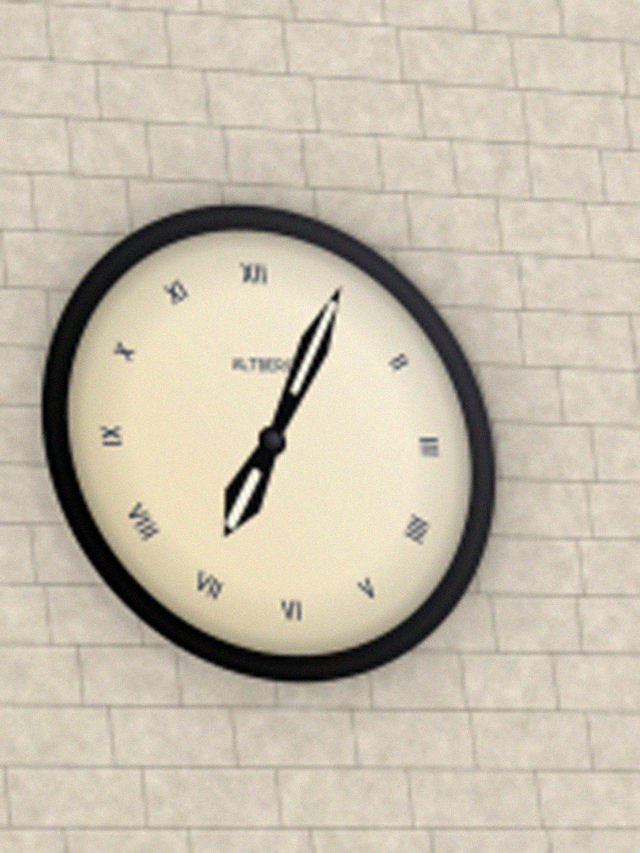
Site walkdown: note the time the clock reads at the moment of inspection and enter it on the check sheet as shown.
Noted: 7:05
